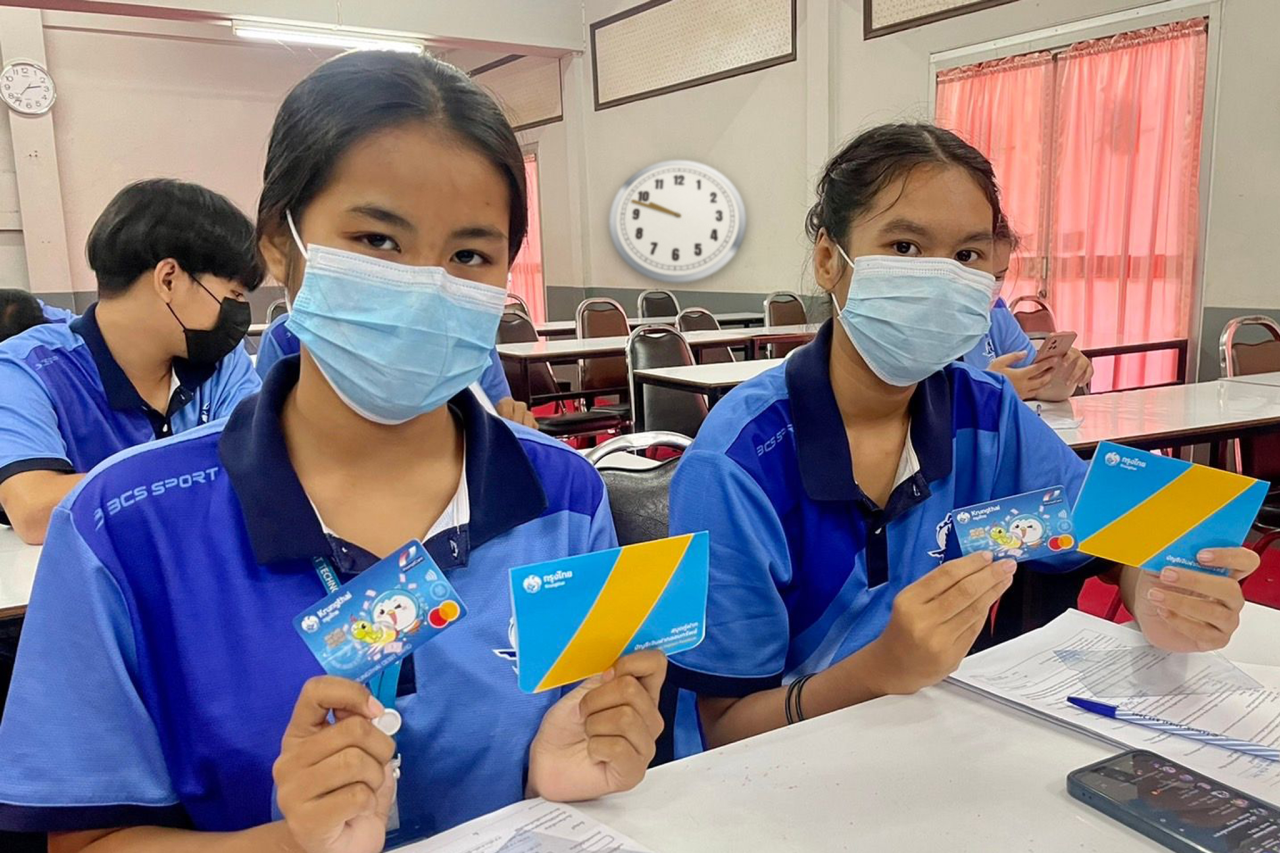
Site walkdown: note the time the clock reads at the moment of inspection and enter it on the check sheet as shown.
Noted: 9:48
